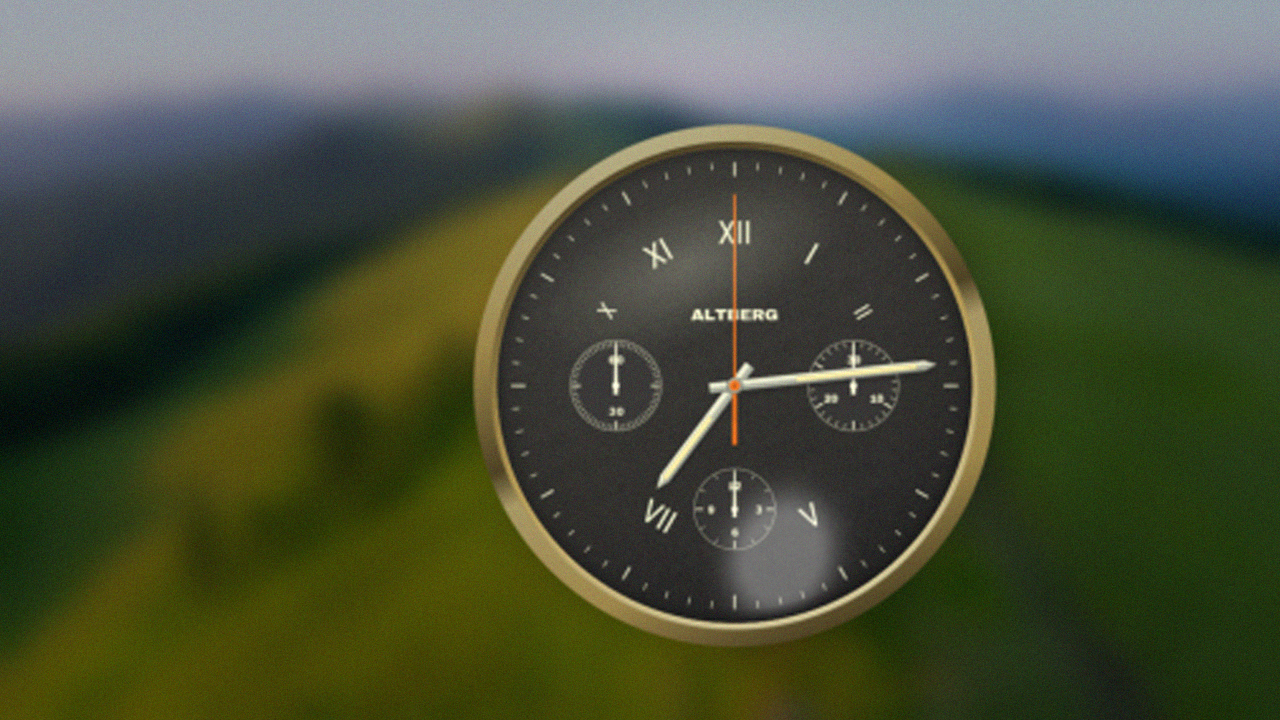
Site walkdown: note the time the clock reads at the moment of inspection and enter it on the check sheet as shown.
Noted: 7:14
